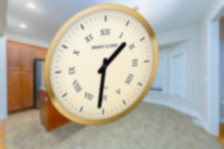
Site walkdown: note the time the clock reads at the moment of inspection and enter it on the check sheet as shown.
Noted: 1:31
